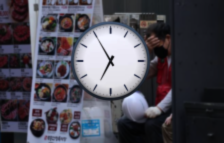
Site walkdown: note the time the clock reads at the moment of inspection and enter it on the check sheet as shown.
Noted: 6:55
